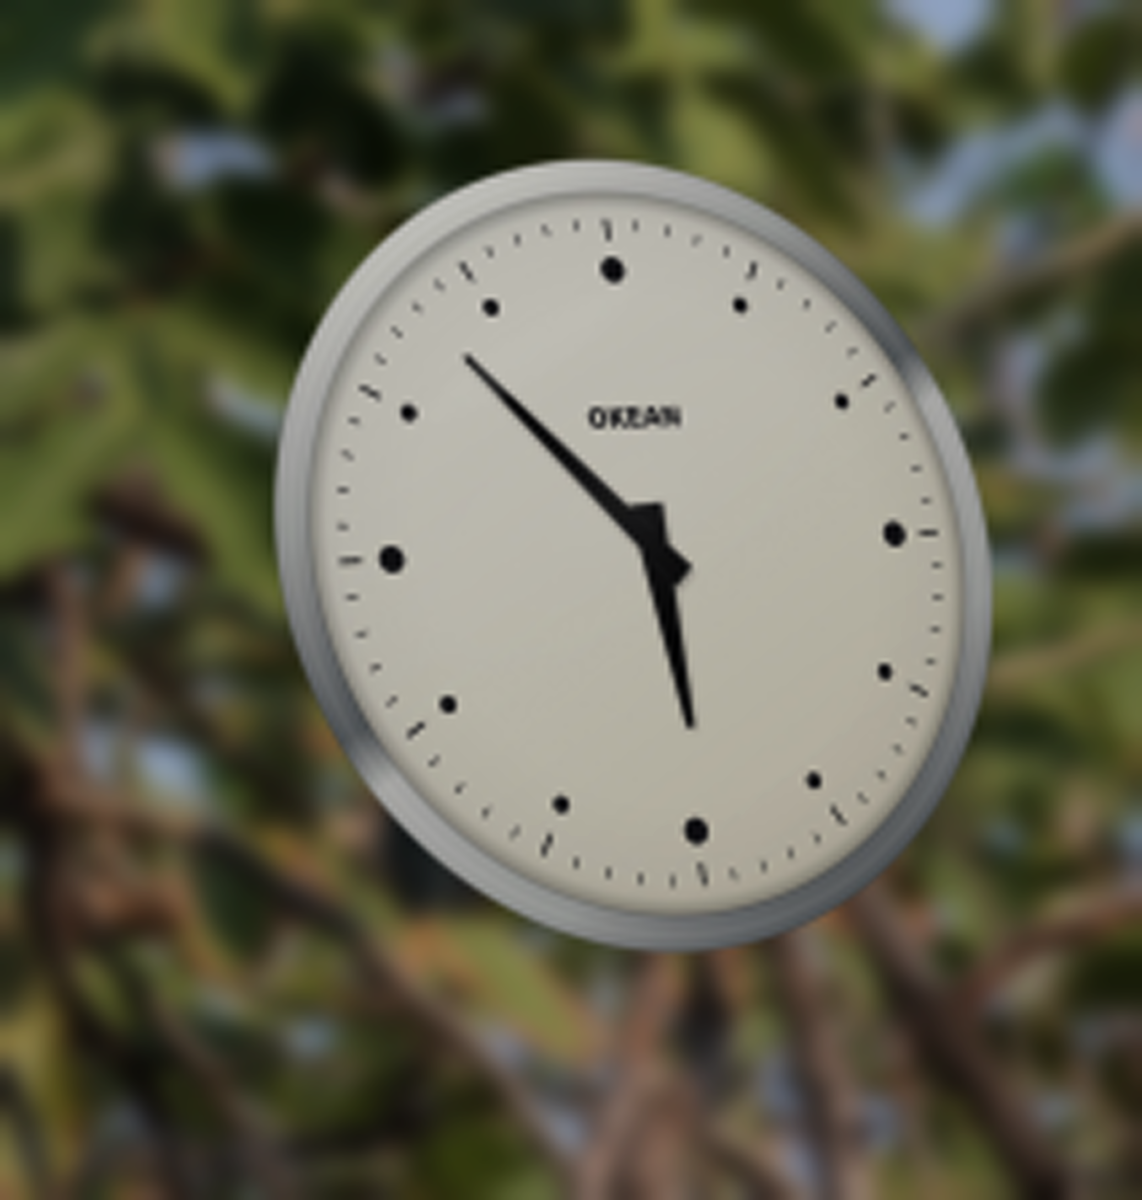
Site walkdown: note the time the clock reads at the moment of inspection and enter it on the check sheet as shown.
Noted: 5:53
